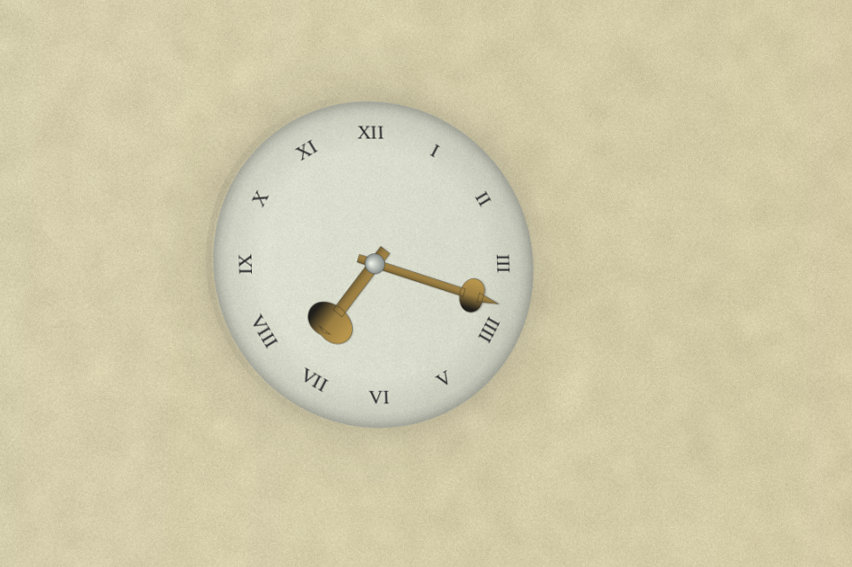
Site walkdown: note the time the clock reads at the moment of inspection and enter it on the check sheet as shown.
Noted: 7:18
